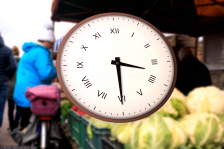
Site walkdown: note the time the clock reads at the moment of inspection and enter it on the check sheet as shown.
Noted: 3:30
